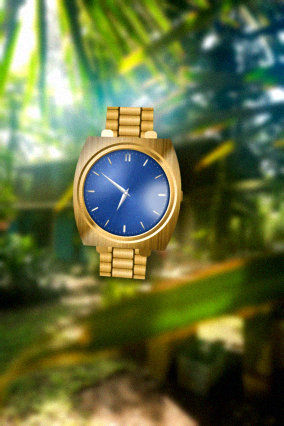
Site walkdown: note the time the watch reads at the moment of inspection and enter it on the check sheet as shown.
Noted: 6:51
